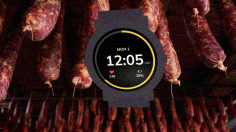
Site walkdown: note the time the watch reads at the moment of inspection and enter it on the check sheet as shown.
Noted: 12:05
